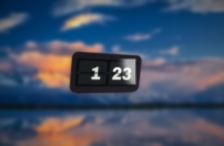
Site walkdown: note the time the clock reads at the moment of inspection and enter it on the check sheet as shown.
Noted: 1:23
